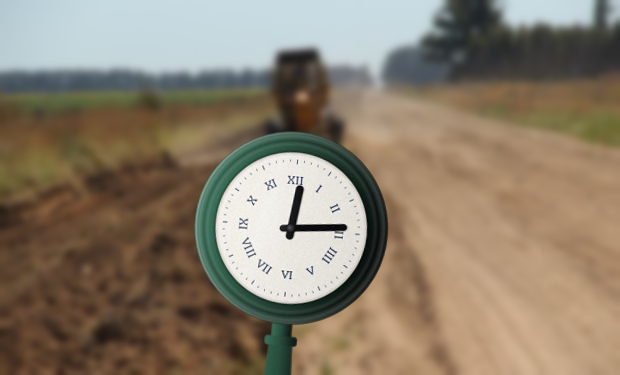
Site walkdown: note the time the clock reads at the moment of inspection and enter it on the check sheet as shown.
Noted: 12:14
